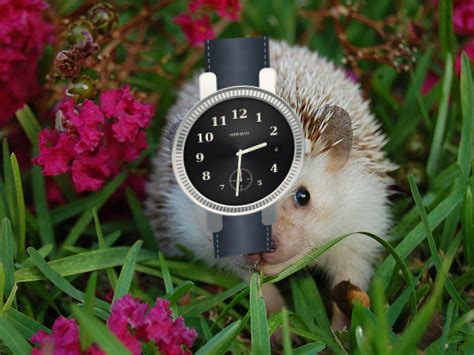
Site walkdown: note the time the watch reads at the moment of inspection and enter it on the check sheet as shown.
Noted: 2:31
